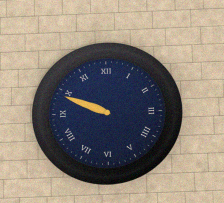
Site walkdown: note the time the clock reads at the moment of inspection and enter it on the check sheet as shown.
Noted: 9:49
